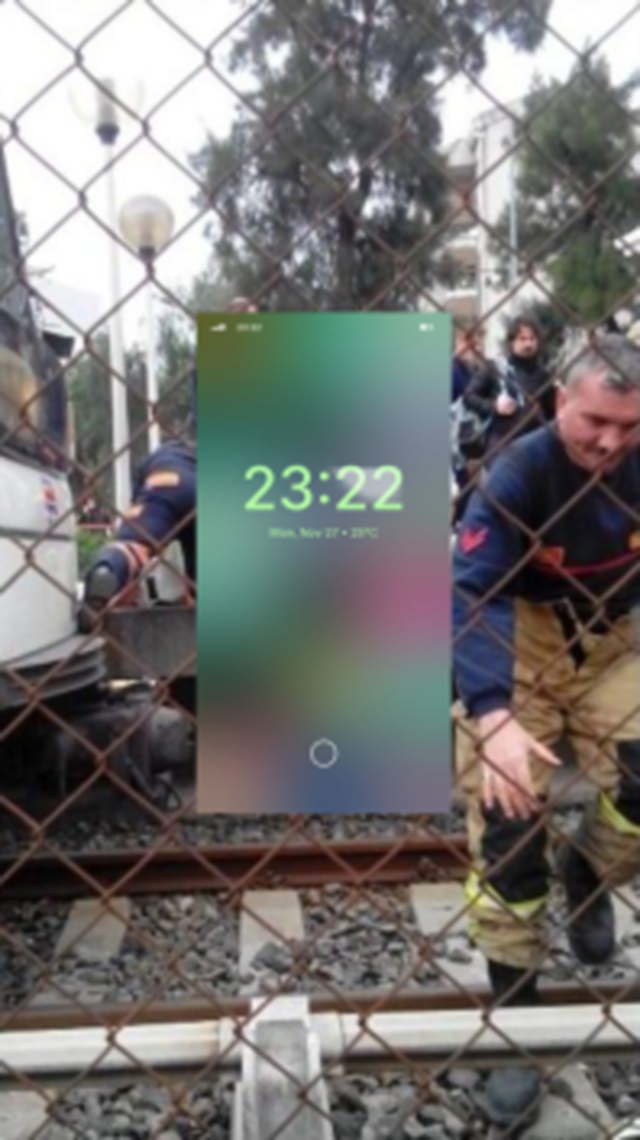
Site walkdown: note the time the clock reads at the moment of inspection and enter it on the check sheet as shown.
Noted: 23:22
